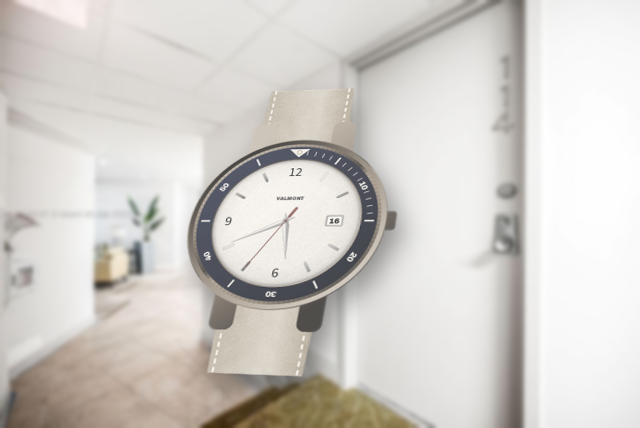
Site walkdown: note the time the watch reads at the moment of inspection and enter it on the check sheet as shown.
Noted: 5:40:35
